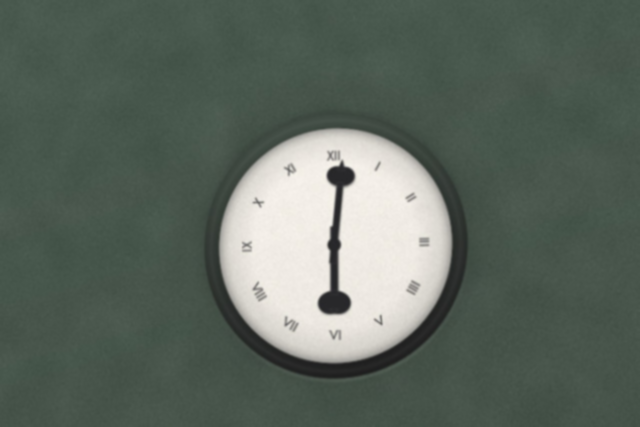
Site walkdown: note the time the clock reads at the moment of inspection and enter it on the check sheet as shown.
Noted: 6:01
